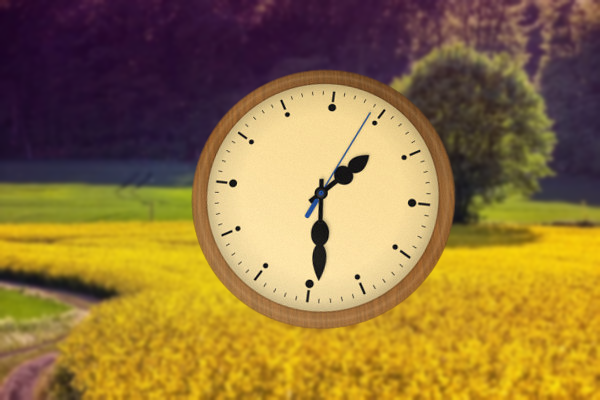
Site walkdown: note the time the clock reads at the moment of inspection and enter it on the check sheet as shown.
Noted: 1:29:04
